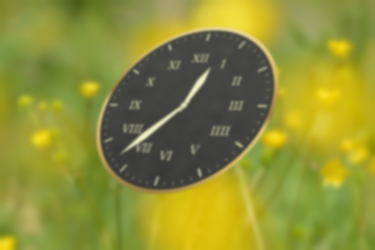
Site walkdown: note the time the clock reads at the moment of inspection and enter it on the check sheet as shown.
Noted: 12:37
